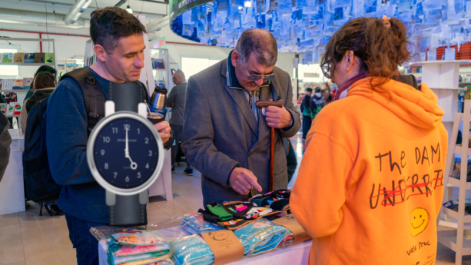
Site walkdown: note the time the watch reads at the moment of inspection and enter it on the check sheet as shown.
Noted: 5:00
